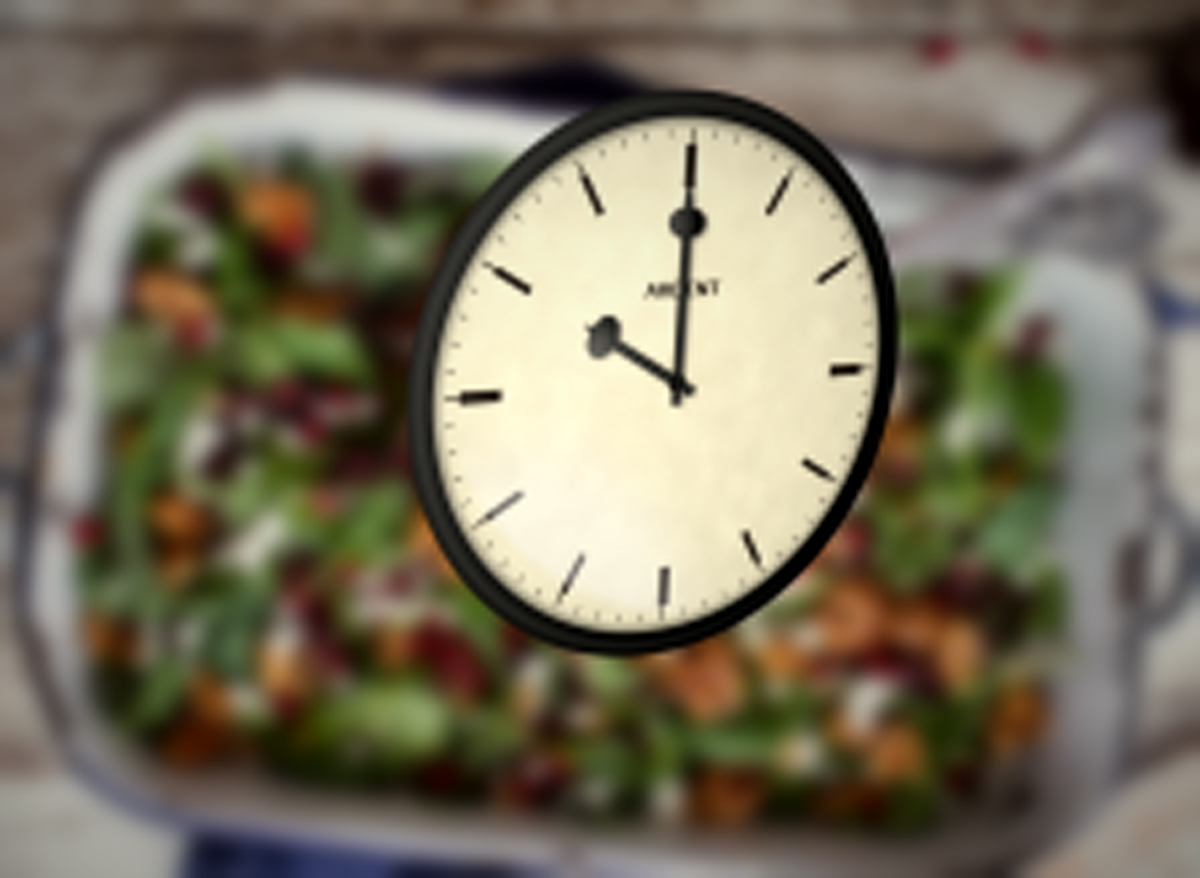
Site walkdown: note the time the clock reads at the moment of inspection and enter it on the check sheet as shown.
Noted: 10:00
